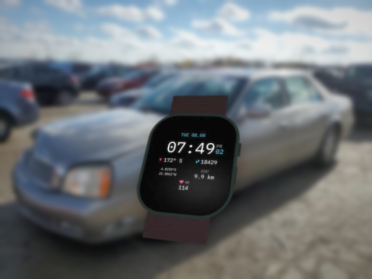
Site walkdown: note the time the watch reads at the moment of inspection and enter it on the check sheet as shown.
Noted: 7:49
